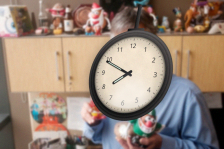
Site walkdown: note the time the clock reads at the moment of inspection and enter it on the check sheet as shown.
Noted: 7:49
